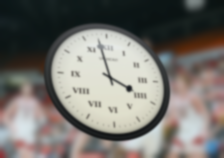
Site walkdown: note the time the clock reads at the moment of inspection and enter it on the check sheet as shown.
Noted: 3:58
